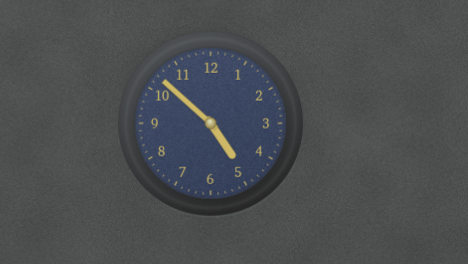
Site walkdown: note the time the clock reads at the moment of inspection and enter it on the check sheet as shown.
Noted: 4:52
